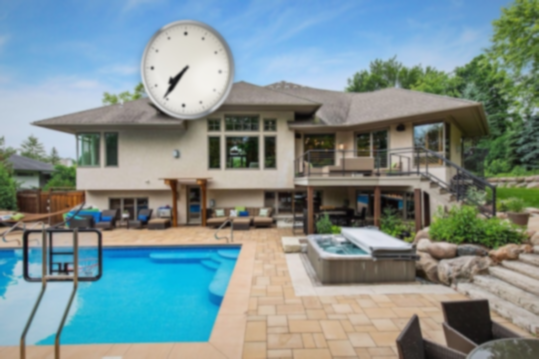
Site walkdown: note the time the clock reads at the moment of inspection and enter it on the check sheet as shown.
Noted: 7:36
